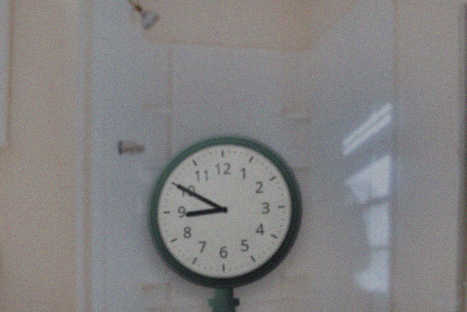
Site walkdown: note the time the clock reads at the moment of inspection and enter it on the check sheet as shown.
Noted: 8:50
